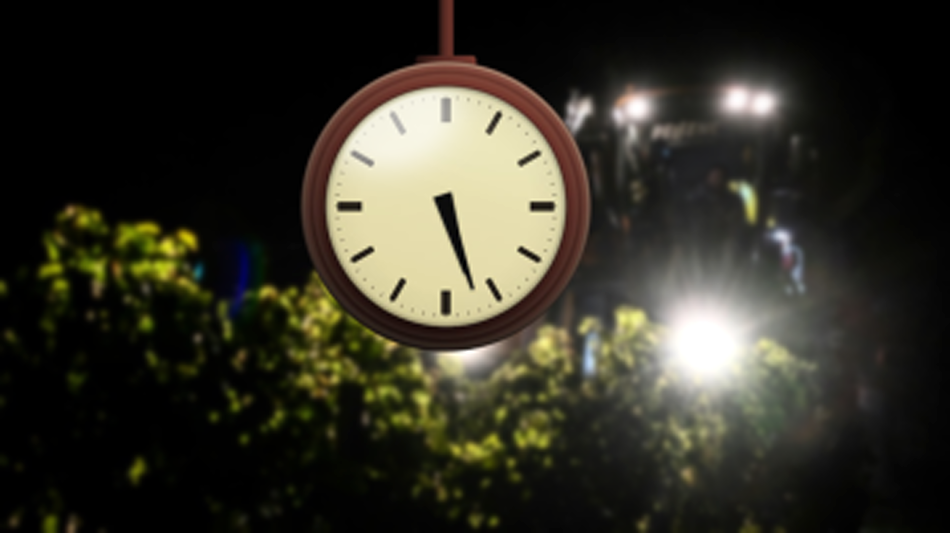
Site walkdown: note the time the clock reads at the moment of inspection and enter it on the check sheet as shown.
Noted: 5:27
